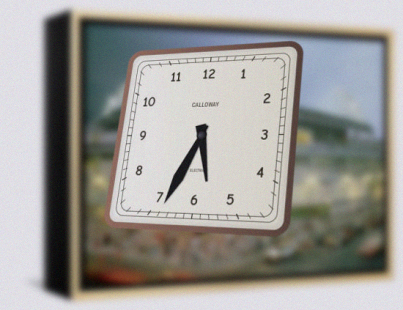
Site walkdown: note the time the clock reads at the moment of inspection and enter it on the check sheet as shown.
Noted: 5:34
